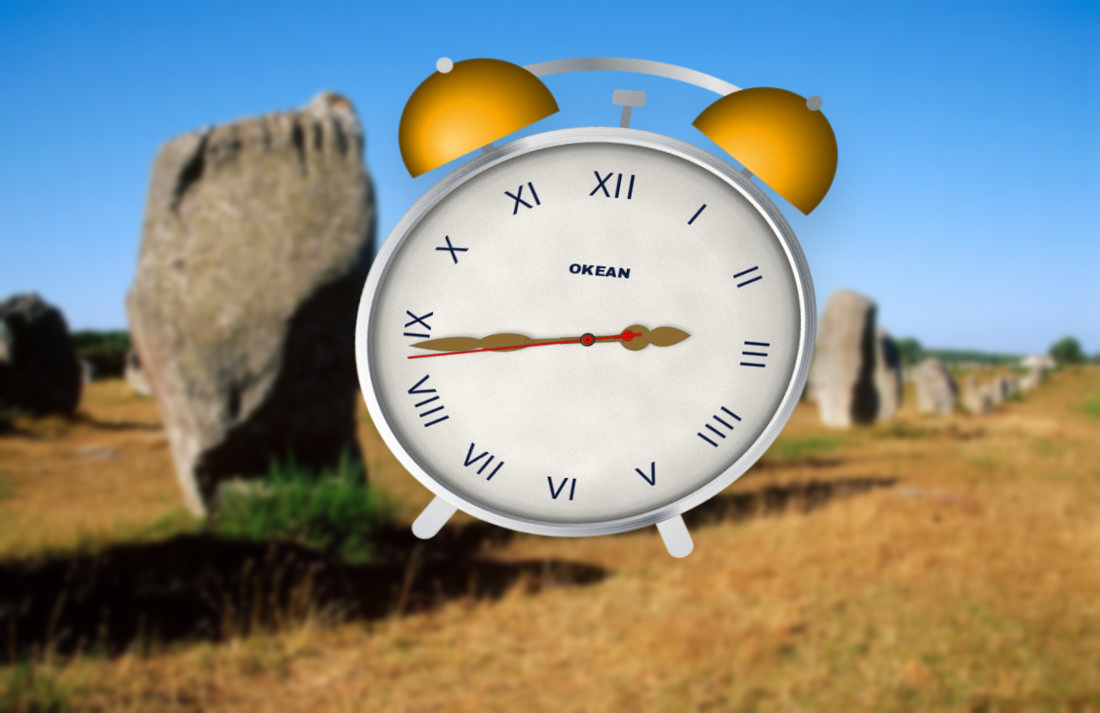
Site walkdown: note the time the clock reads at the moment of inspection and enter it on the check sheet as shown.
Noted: 2:43:43
